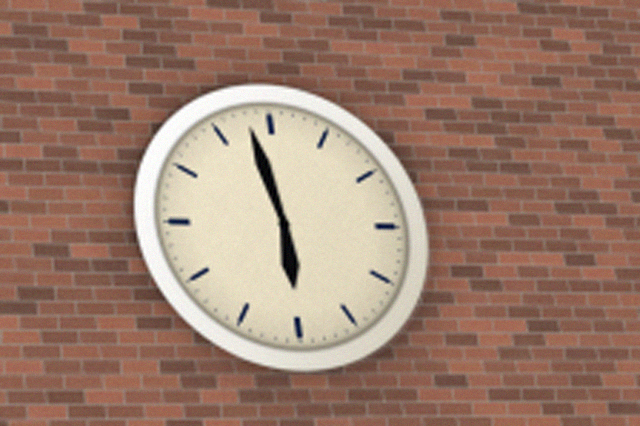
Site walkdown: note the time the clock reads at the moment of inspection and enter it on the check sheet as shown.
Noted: 5:58
